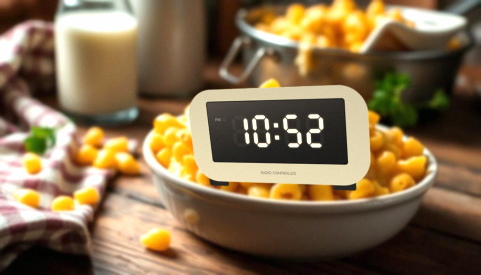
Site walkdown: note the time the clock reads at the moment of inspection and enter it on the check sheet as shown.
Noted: 10:52
